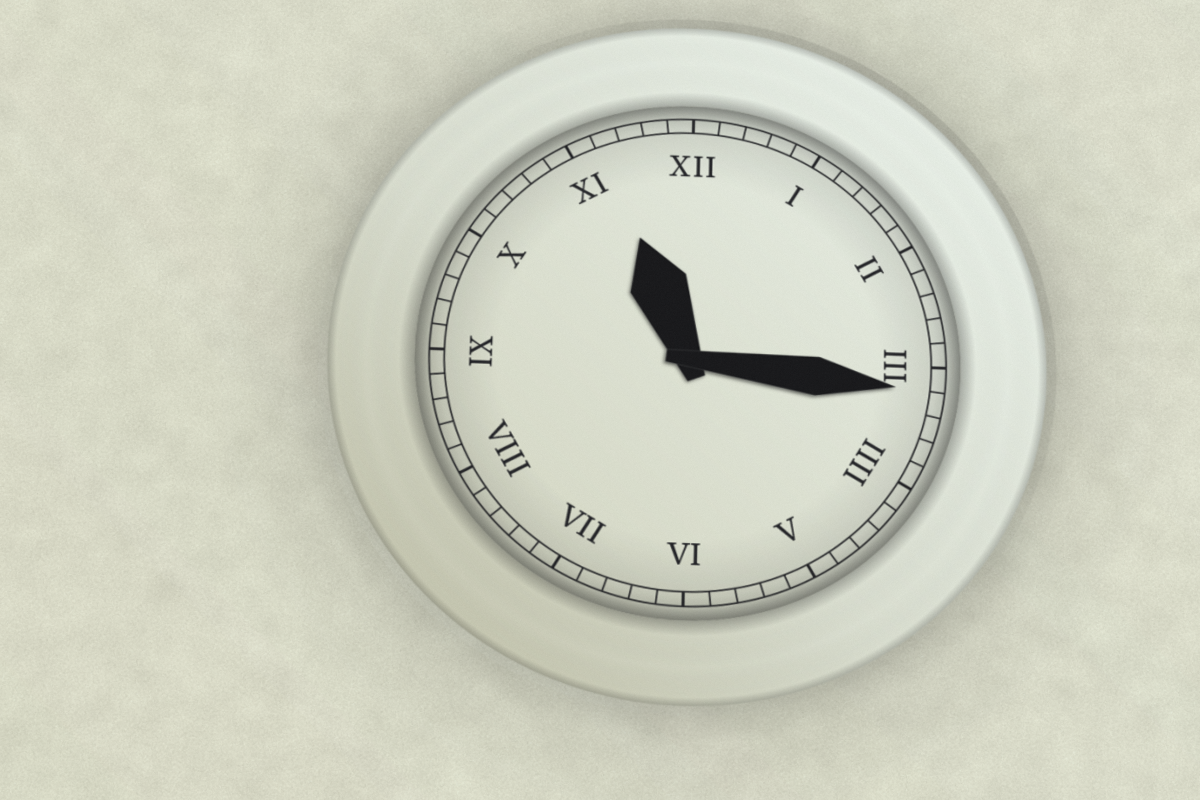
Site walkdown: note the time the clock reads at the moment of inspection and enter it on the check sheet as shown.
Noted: 11:16
